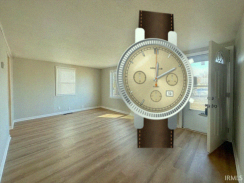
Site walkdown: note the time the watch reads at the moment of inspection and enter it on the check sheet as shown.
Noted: 12:10
